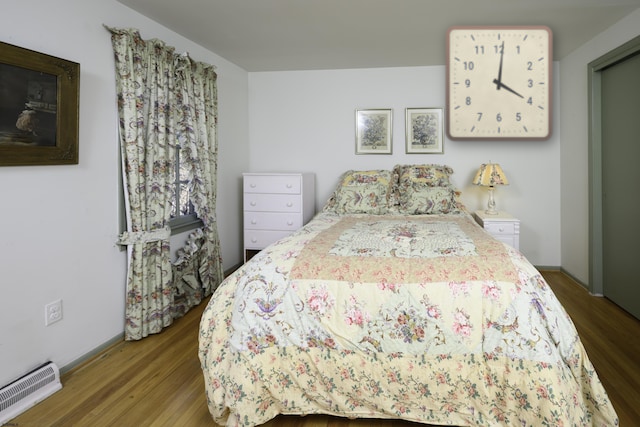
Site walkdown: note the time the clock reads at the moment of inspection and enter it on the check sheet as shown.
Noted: 4:01
